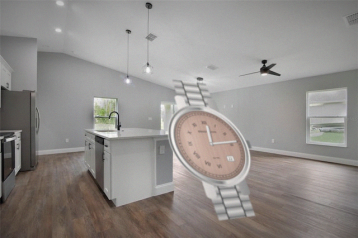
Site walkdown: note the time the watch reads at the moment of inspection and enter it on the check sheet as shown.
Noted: 12:14
